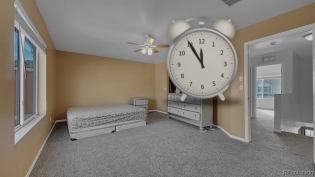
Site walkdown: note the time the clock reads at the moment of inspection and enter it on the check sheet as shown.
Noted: 11:55
